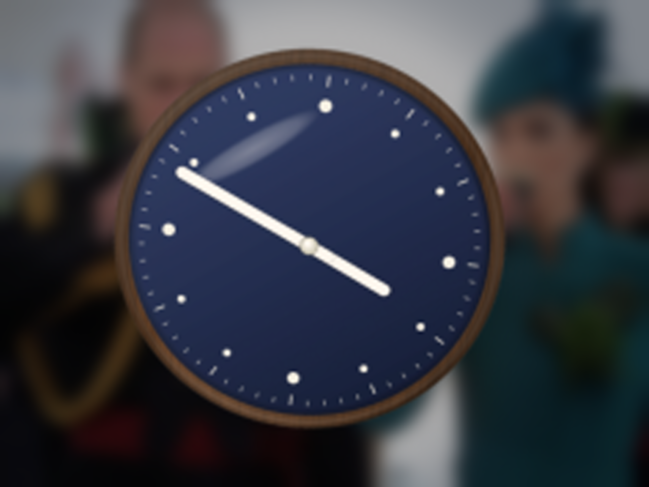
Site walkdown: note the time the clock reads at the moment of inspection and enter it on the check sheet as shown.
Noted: 3:49
